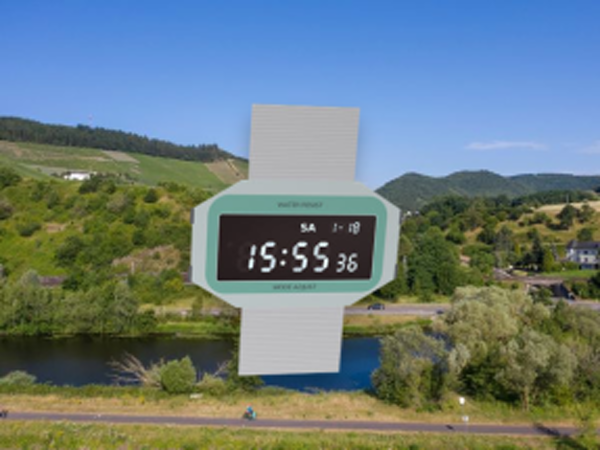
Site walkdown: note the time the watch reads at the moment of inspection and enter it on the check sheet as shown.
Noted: 15:55:36
